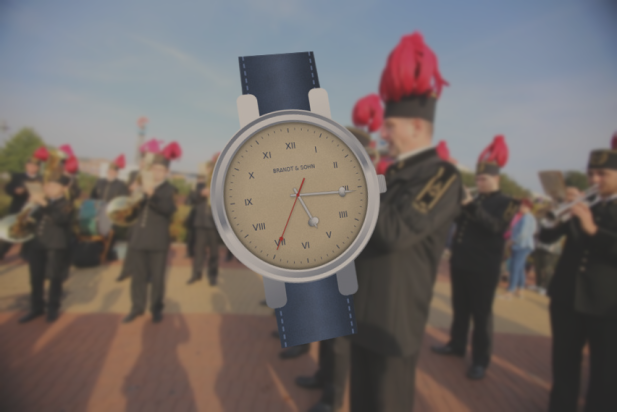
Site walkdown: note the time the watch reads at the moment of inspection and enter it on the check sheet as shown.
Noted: 5:15:35
